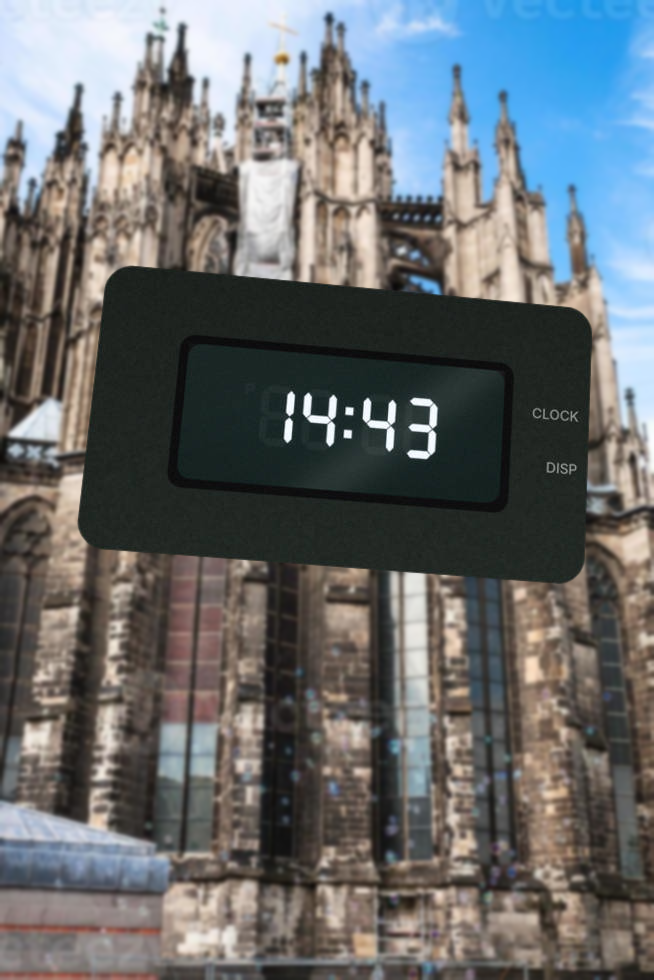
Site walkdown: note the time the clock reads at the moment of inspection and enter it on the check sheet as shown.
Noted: 14:43
